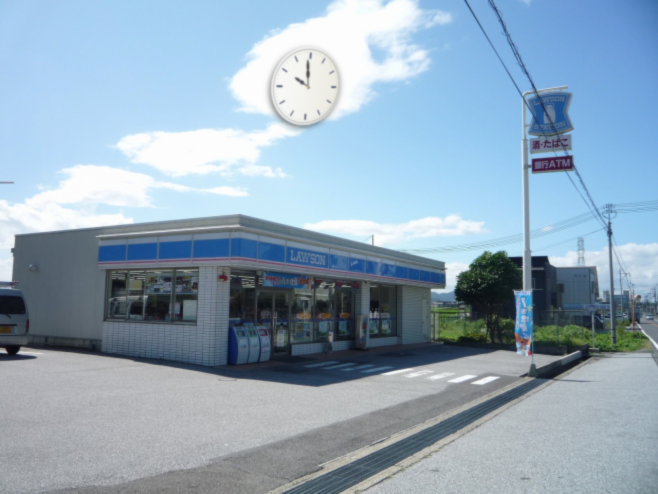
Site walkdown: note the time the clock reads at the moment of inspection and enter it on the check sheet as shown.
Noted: 9:59
